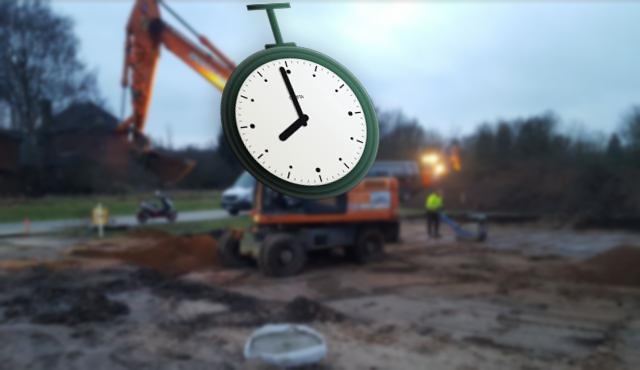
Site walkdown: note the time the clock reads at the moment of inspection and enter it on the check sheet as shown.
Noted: 7:59
